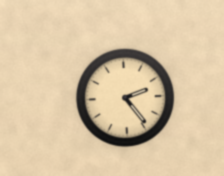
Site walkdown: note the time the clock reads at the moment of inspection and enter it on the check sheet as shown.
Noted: 2:24
